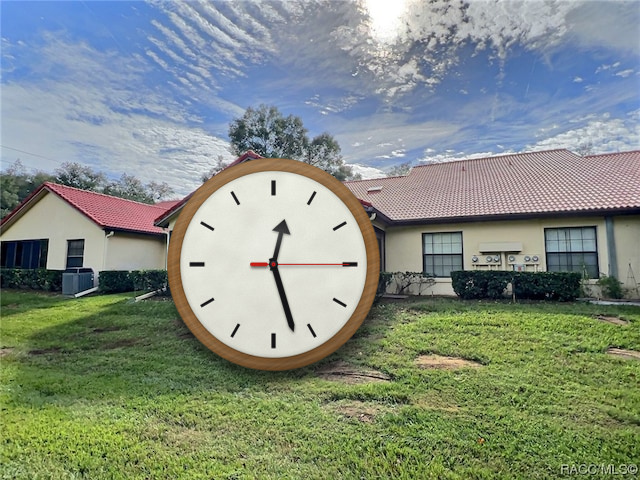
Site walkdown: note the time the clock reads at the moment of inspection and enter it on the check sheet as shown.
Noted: 12:27:15
